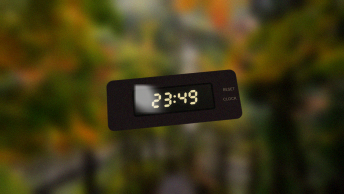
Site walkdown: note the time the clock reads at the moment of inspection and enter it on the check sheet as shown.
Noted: 23:49
